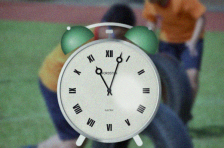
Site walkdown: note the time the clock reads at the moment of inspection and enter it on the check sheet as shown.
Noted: 11:03
